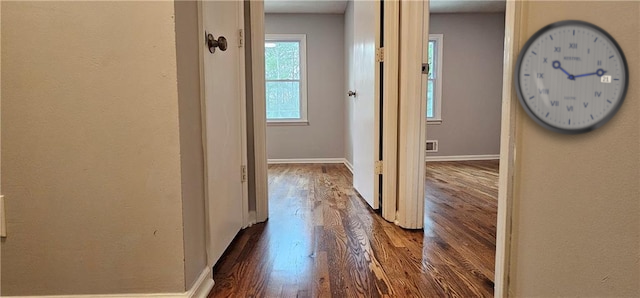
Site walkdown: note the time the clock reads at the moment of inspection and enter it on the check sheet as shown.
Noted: 10:13
